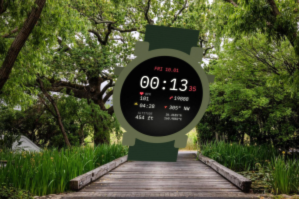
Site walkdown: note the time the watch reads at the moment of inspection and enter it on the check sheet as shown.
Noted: 0:13
